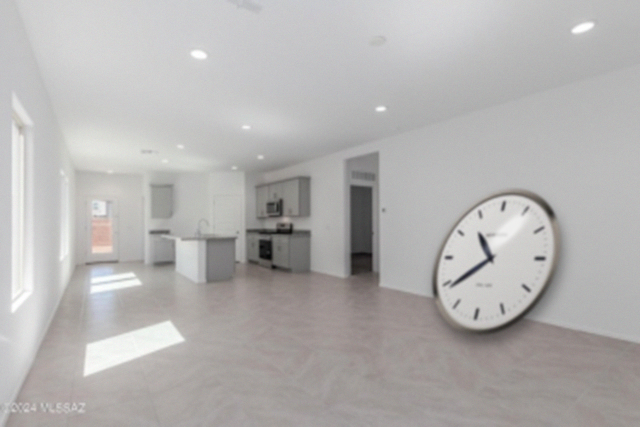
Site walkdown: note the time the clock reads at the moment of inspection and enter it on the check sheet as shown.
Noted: 10:39
